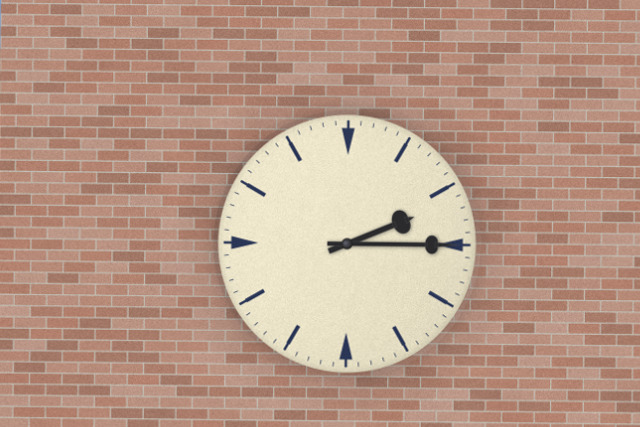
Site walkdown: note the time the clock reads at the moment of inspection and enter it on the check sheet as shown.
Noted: 2:15
